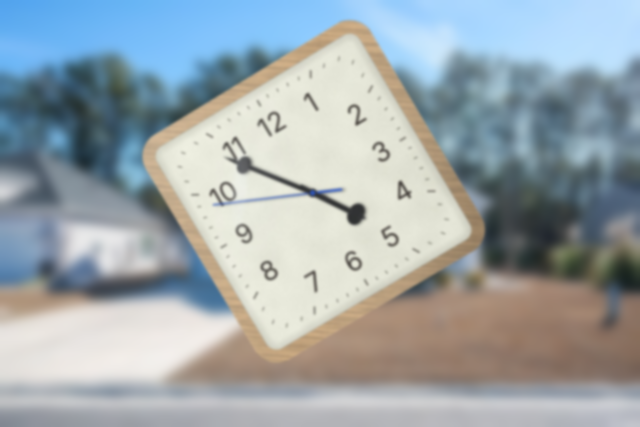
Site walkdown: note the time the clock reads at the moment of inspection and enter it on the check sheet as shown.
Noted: 4:53:49
